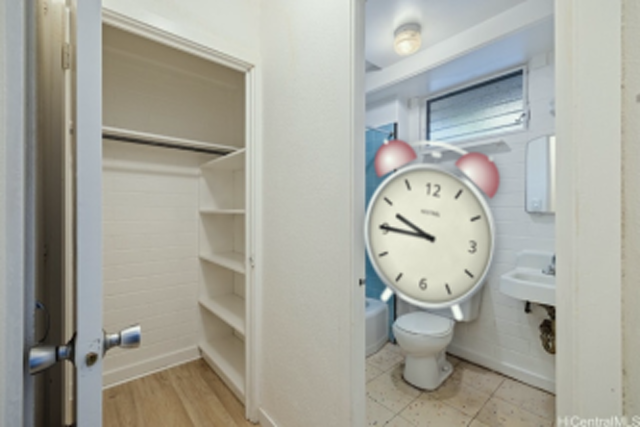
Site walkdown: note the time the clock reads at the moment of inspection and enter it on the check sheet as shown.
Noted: 9:45
